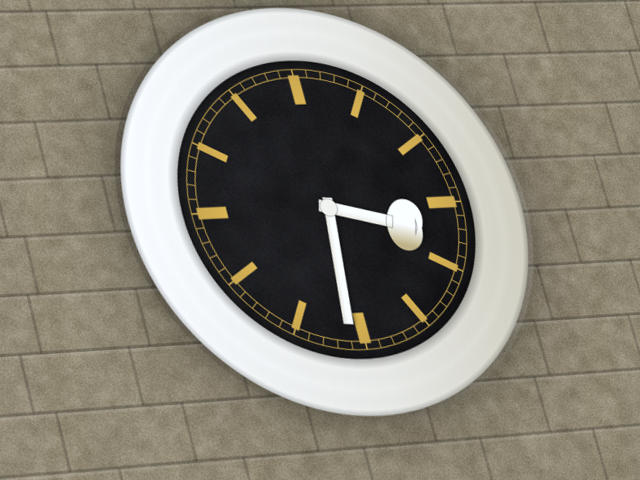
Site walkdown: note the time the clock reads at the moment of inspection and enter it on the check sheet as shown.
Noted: 3:31
